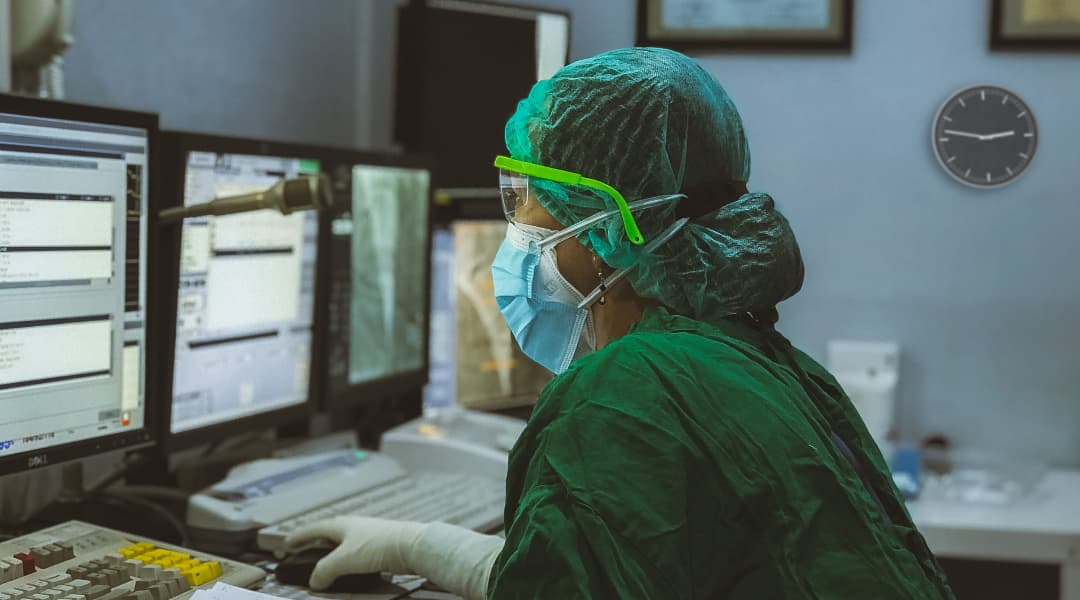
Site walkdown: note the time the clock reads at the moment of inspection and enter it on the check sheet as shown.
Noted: 2:47
